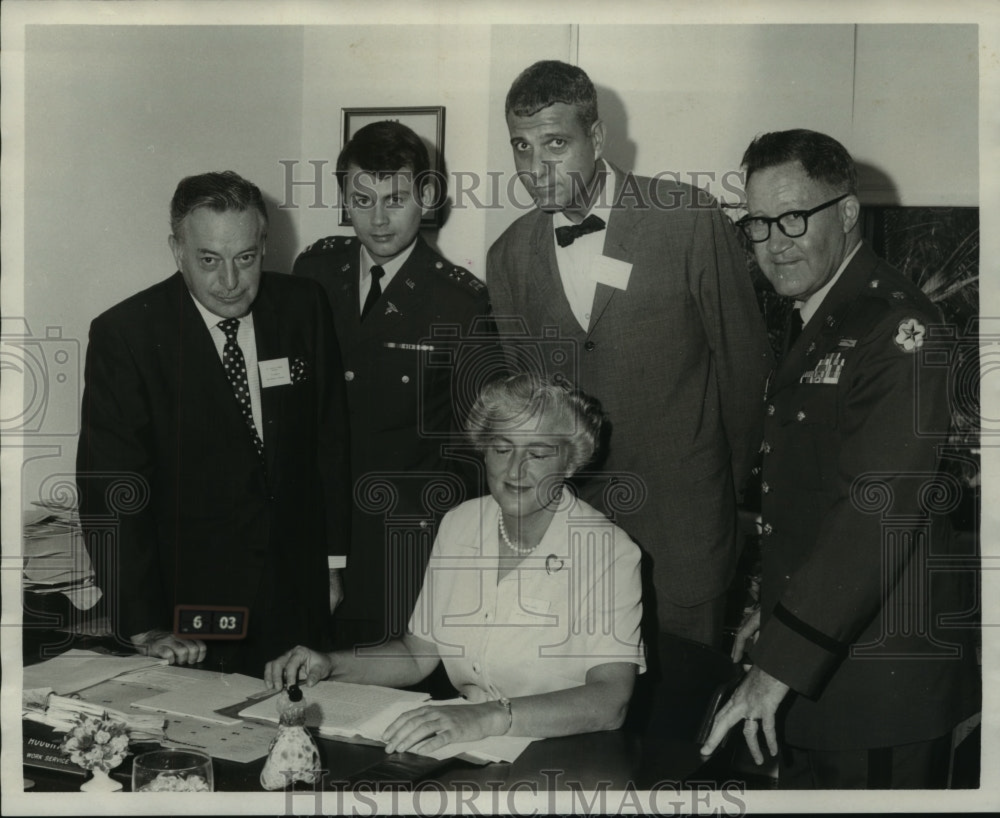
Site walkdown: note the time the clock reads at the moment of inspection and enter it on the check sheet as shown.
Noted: 6:03
